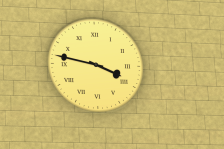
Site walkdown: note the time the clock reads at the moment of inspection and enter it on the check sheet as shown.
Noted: 3:47
